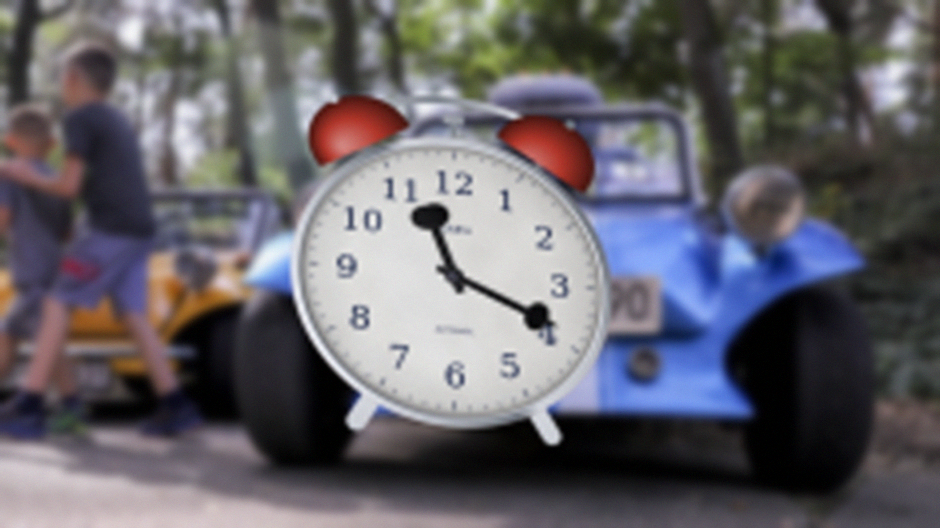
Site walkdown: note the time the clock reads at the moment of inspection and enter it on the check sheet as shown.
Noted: 11:19
